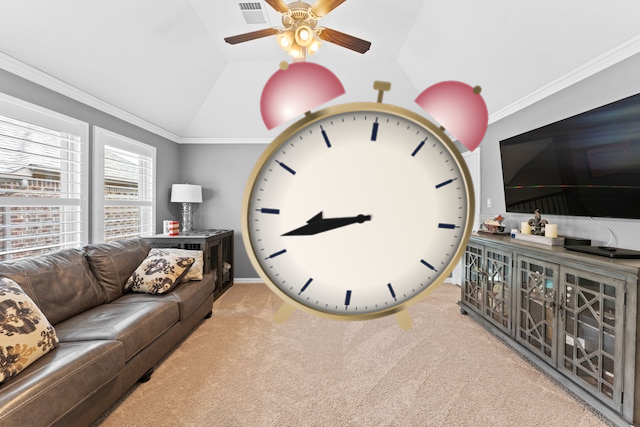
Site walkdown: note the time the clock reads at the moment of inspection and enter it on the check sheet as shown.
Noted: 8:42
